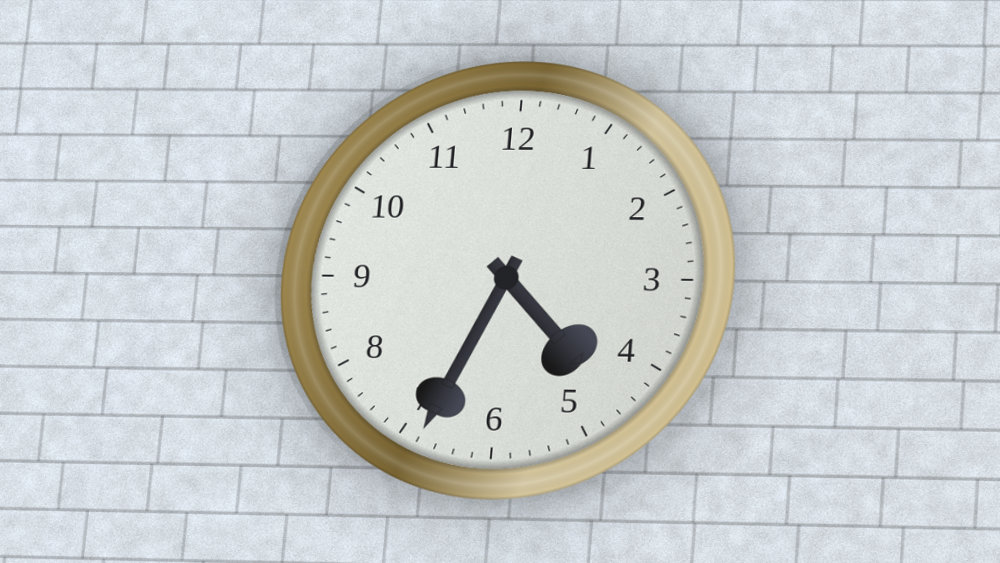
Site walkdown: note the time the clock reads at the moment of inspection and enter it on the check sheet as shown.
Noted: 4:34
